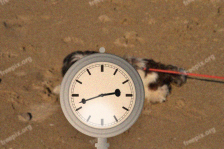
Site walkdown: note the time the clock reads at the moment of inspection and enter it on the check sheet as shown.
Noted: 2:42
